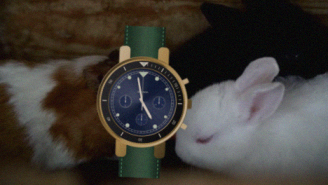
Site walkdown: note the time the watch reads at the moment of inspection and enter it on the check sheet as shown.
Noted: 4:58
